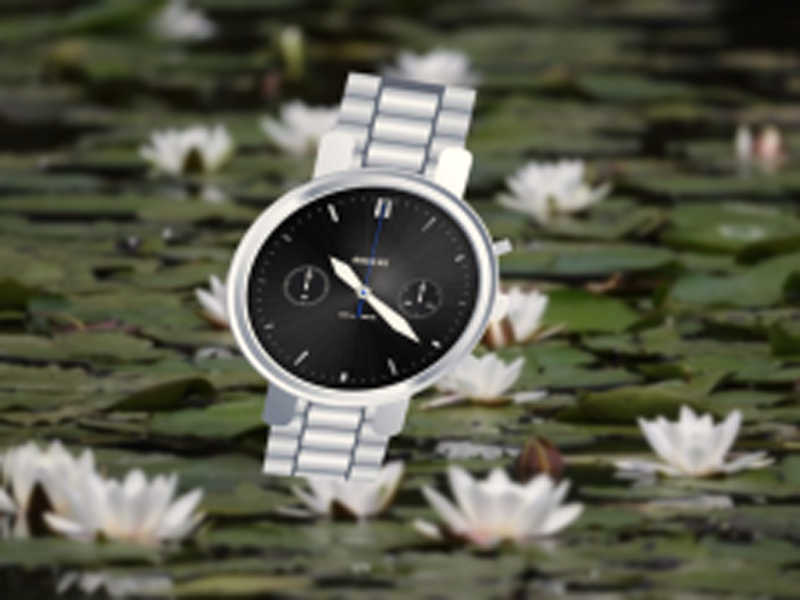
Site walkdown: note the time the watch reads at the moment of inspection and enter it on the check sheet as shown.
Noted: 10:21
